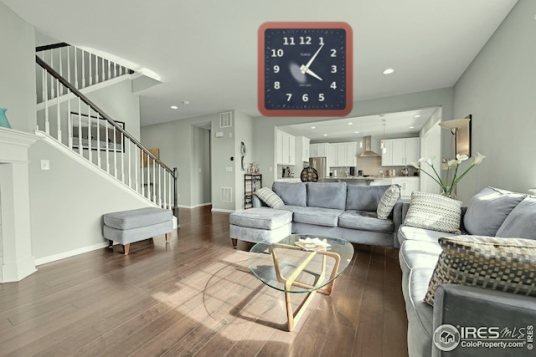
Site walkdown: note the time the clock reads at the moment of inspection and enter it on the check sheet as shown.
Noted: 4:06
